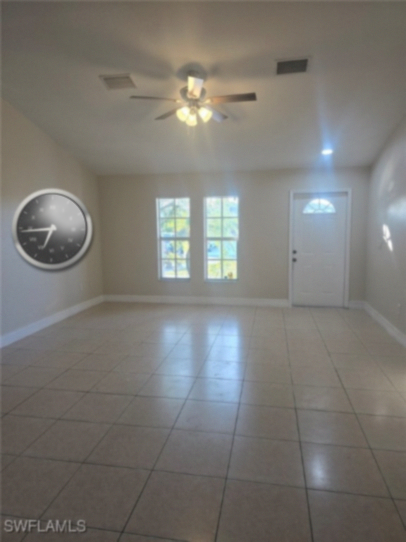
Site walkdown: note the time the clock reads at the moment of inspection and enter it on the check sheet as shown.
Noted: 6:44
